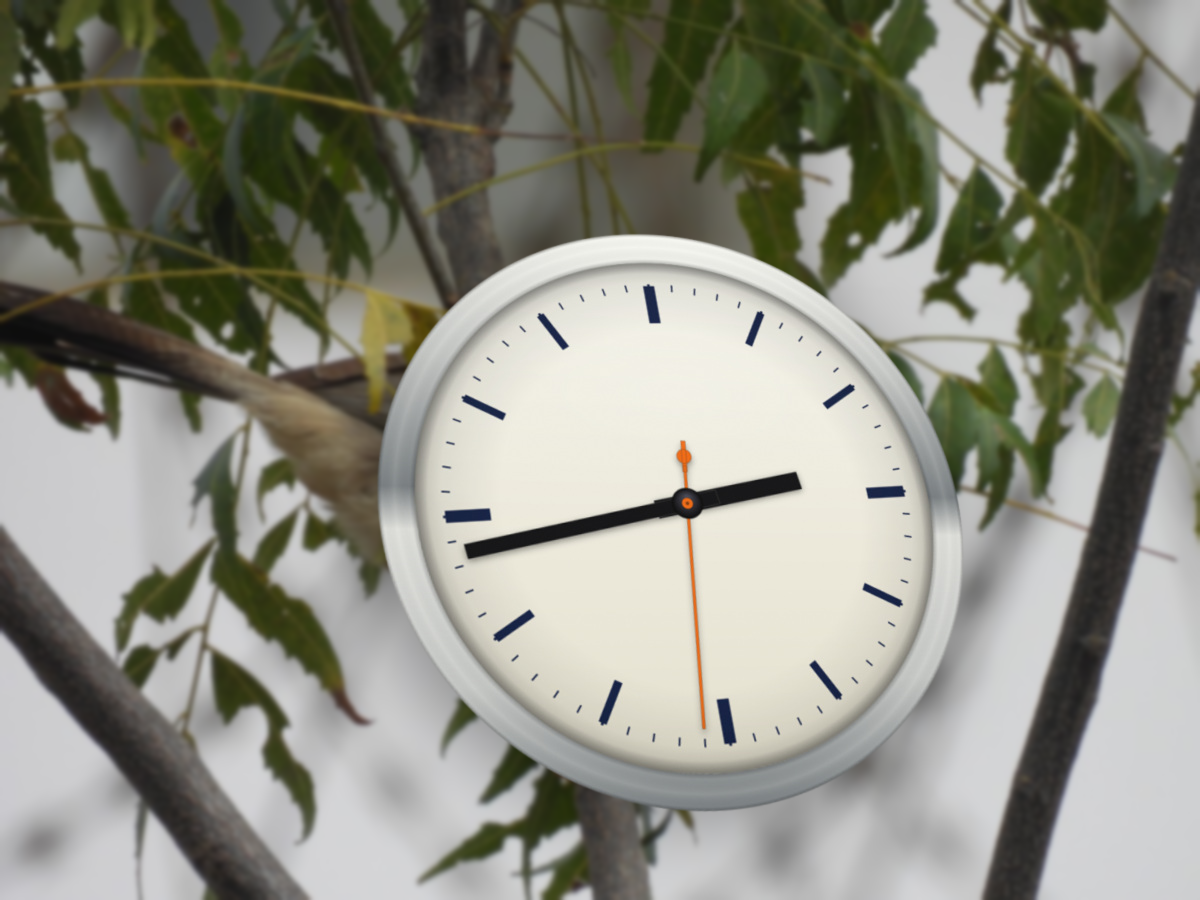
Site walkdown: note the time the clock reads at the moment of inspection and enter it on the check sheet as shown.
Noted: 2:43:31
